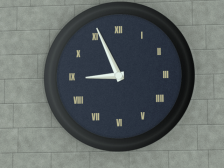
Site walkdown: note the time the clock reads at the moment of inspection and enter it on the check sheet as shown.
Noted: 8:56
